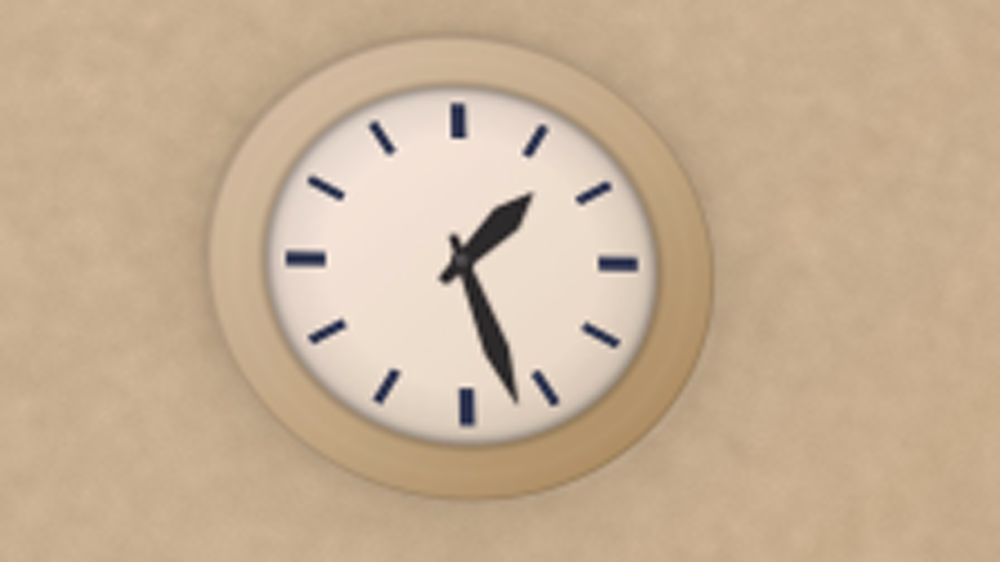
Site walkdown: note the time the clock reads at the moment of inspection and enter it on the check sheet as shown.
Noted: 1:27
